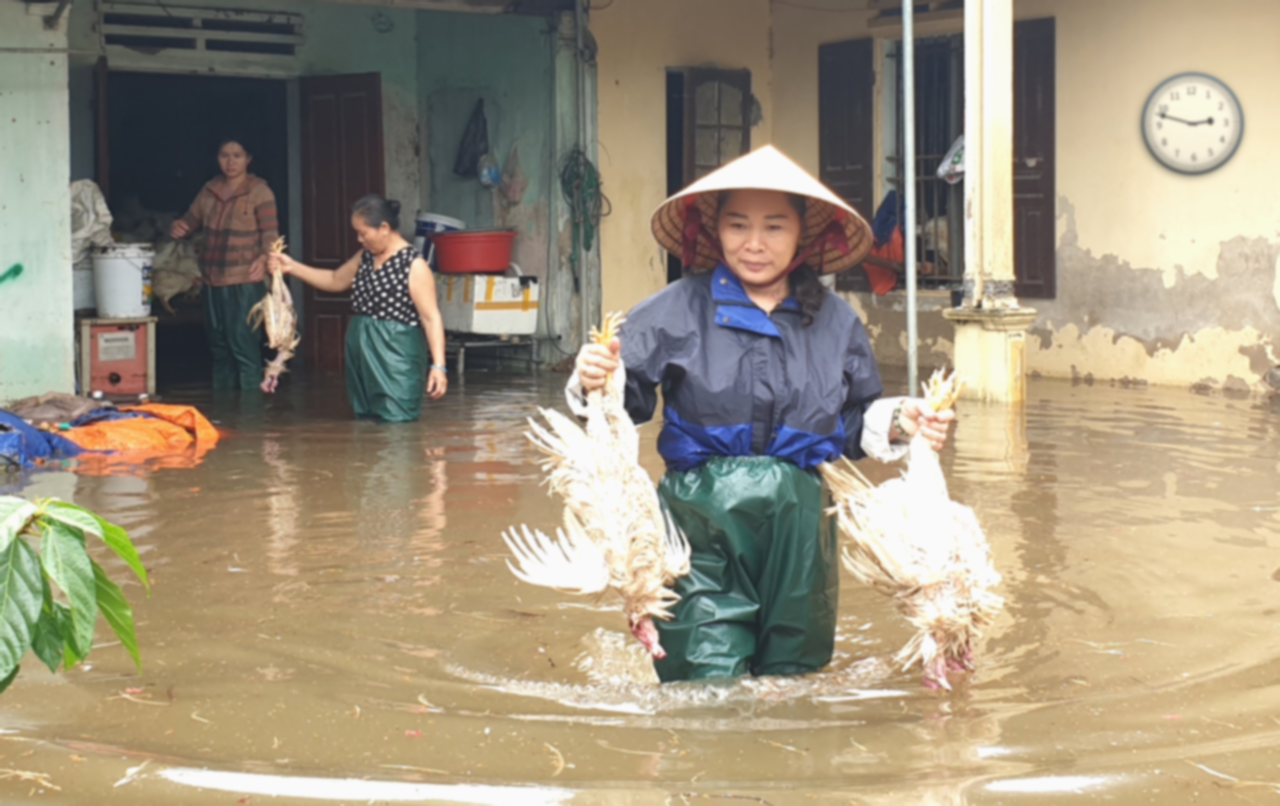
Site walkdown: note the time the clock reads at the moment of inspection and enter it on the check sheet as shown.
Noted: 2:48
